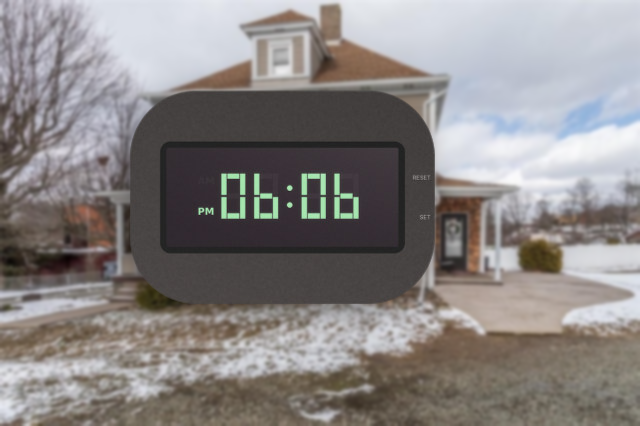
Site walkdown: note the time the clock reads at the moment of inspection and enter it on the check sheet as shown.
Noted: 6:06
